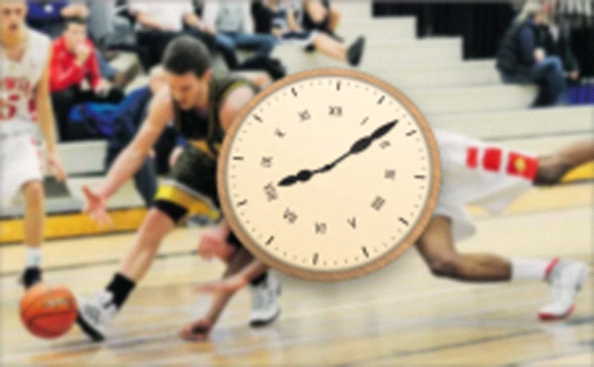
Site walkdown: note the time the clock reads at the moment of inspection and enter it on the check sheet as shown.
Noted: 8:08
